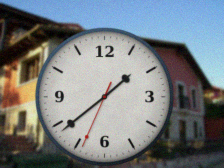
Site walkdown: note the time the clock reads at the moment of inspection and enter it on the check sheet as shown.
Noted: 1:38:34
